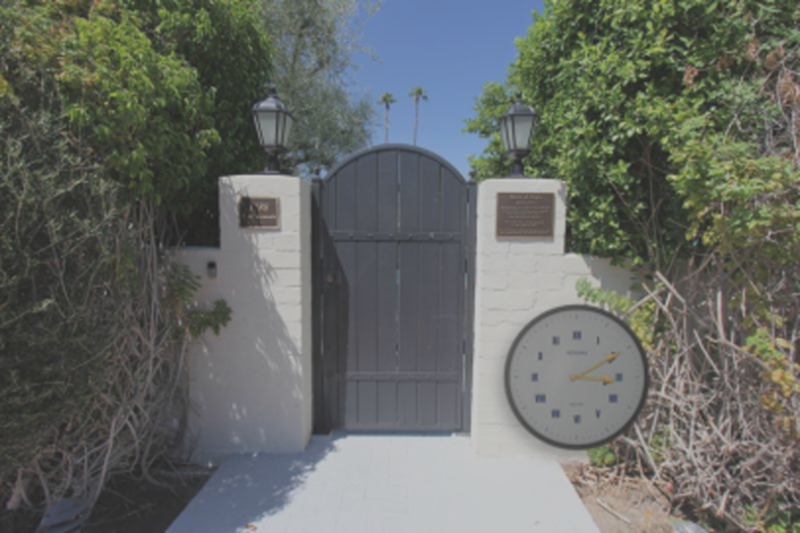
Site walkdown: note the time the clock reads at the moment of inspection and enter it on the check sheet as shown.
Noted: 3:10
